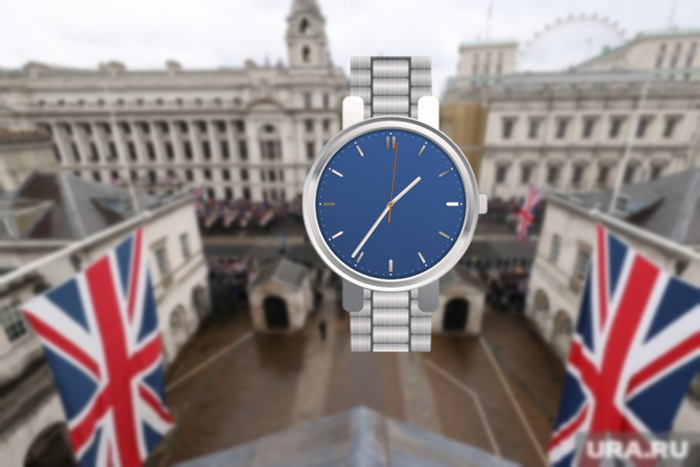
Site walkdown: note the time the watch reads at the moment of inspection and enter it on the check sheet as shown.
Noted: 1:36:01
